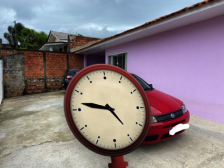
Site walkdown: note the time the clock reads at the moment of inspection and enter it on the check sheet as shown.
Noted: 4:47
